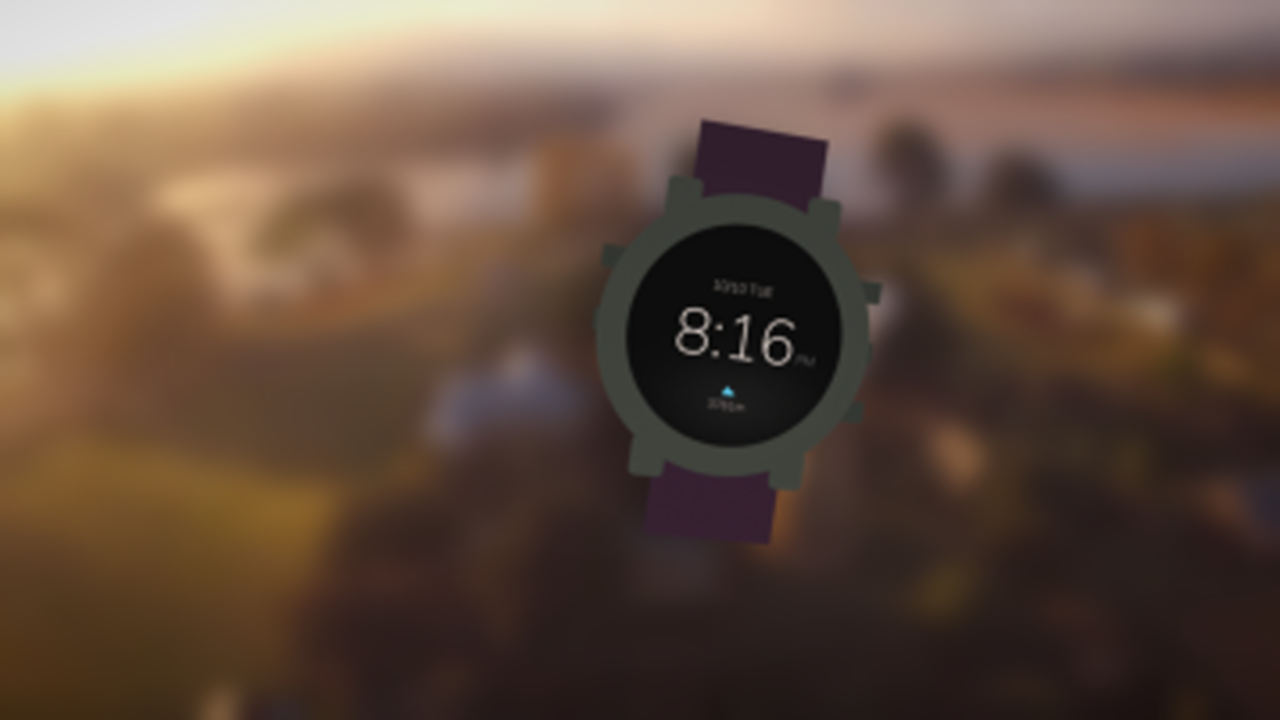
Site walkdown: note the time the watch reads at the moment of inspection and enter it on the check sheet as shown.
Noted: 8:16
